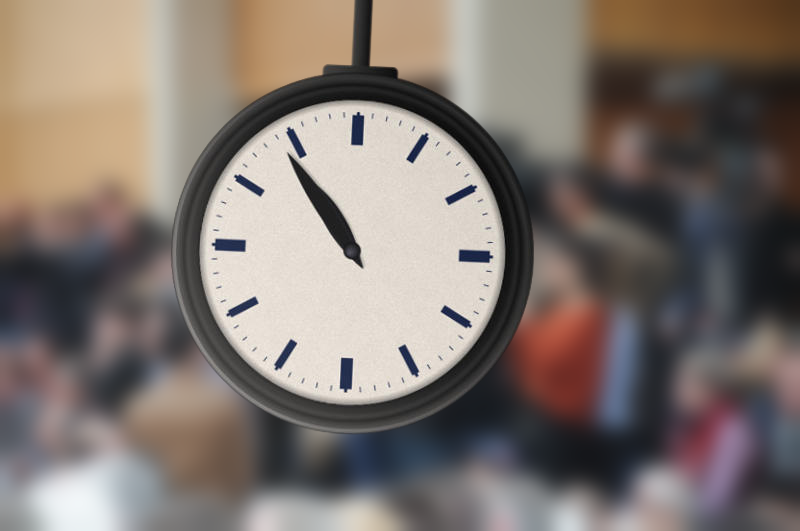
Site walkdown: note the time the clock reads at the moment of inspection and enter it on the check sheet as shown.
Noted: 10:54
